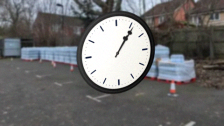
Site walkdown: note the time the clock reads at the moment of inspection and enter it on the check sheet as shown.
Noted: 1:06
